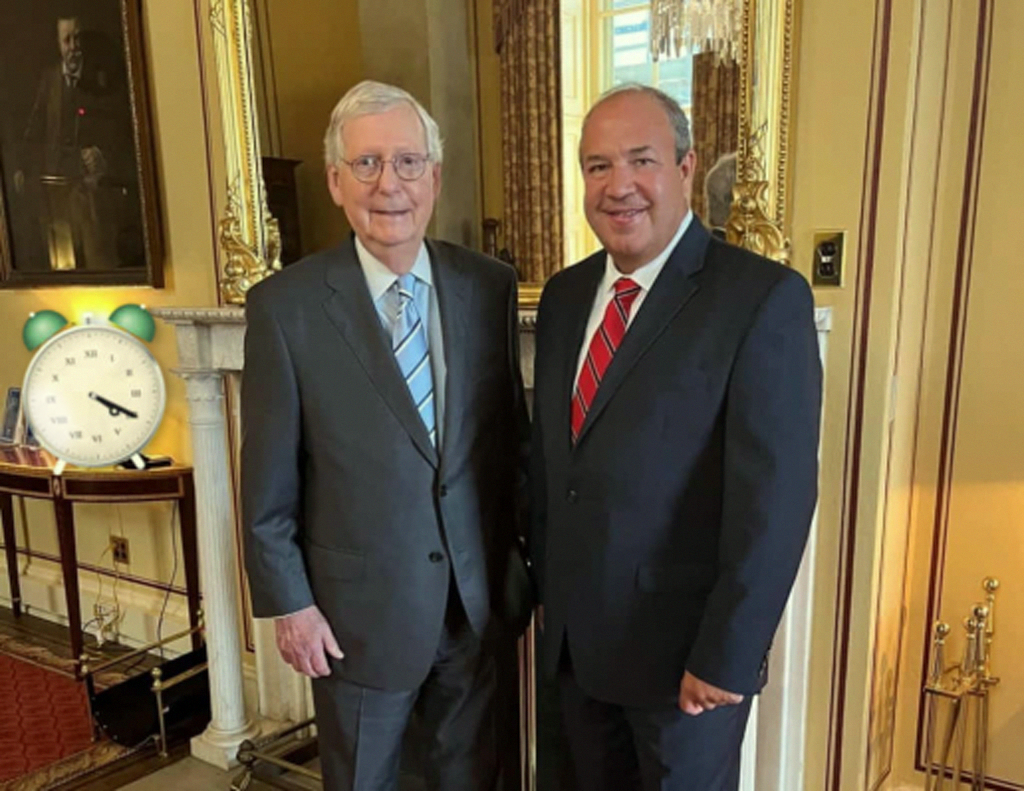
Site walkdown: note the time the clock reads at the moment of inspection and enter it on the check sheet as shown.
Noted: 4:20
